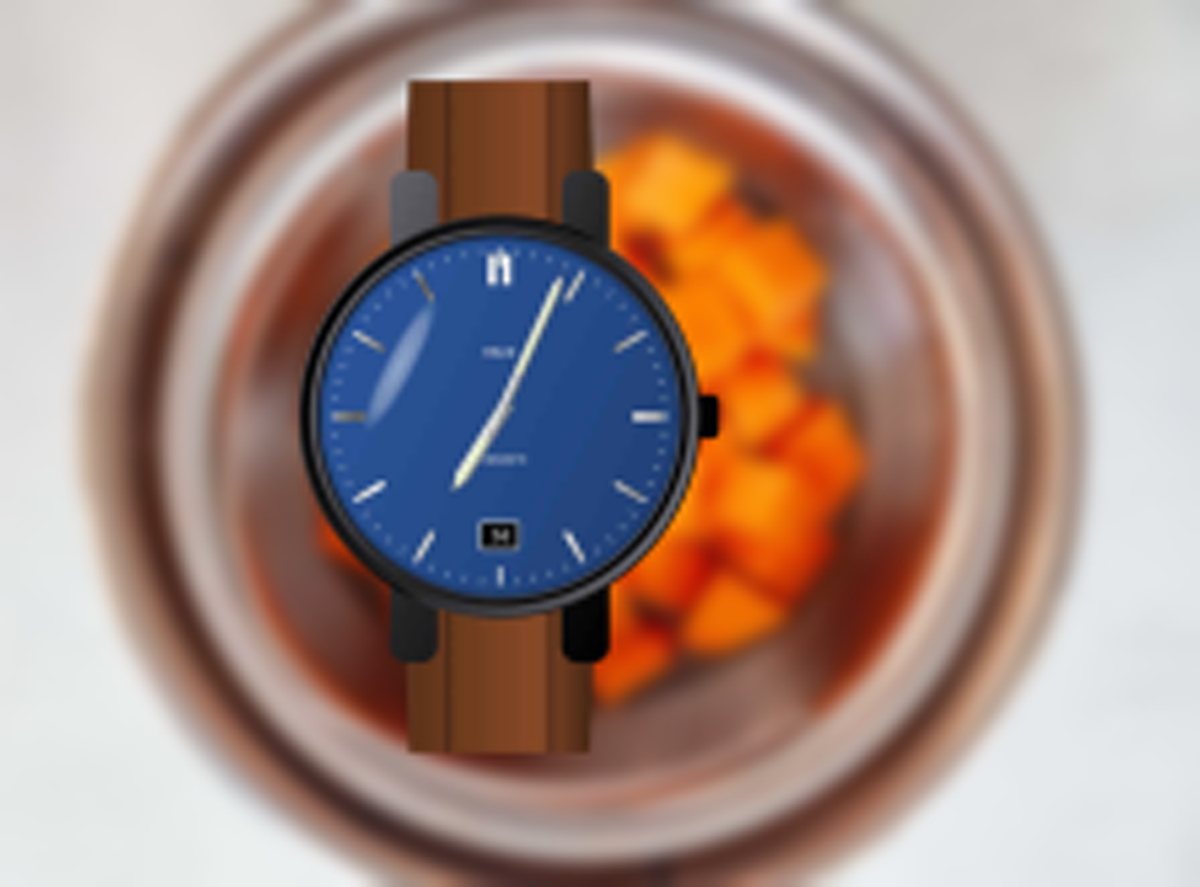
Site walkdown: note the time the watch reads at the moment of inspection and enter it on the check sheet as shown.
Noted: 7:04
